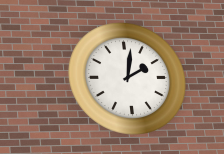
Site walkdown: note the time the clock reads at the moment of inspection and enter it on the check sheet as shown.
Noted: 2:02
